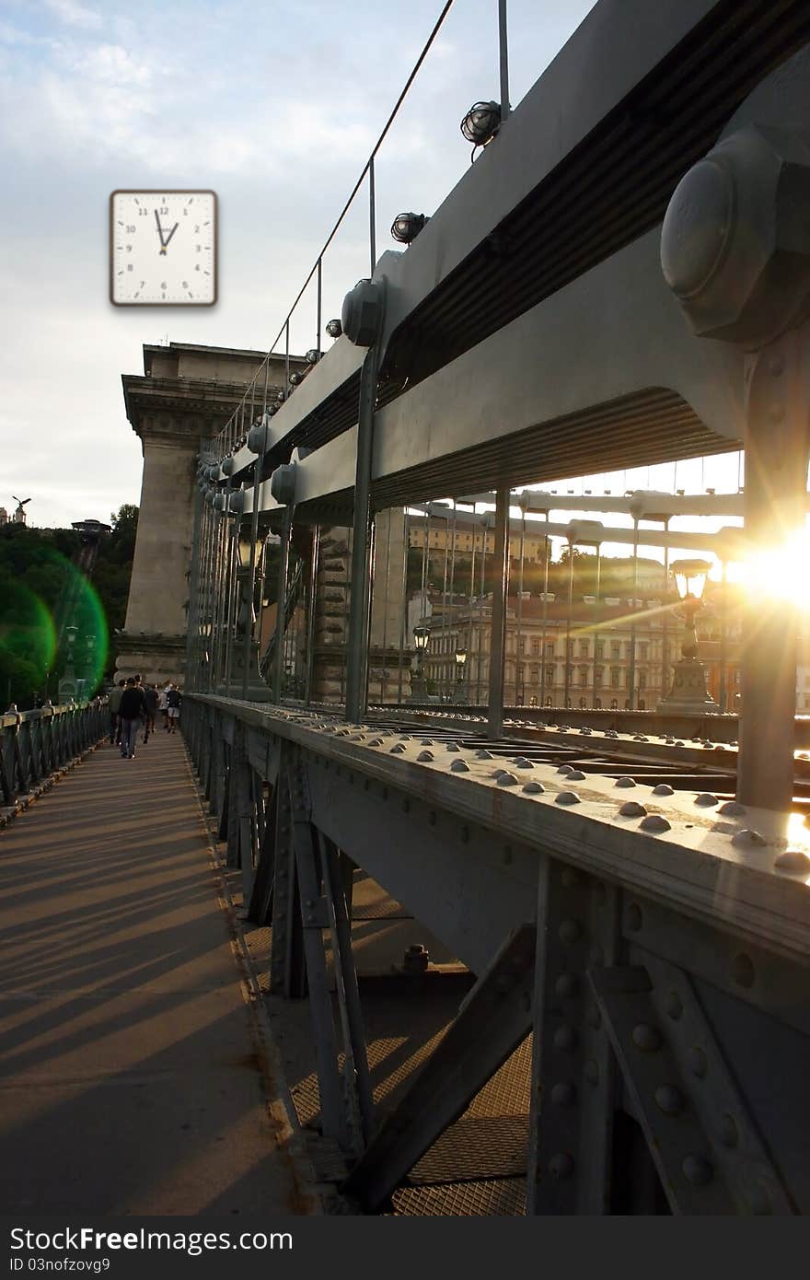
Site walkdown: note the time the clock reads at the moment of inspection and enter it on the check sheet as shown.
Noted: 12:58
